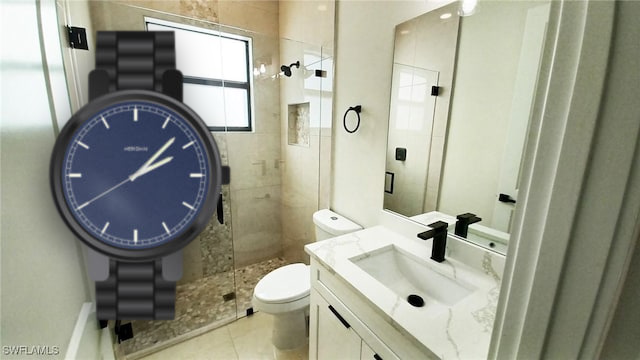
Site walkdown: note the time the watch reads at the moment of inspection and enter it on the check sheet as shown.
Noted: 2:07:40
